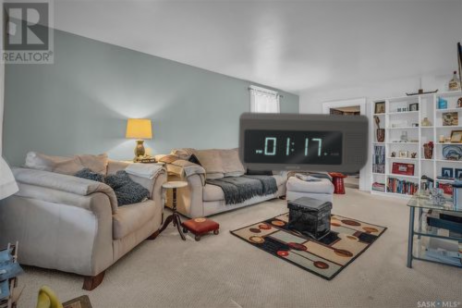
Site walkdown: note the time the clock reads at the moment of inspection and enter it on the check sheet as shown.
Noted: 1:17
